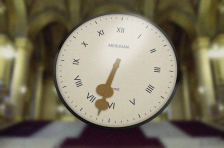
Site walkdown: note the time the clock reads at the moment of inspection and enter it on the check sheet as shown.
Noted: 6:32
